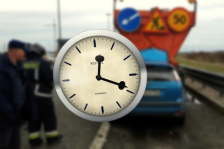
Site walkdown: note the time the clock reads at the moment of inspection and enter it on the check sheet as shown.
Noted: 12:19
